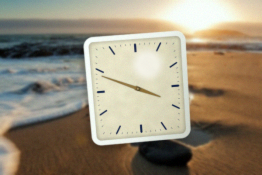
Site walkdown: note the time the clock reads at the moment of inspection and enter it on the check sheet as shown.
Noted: 3:49
